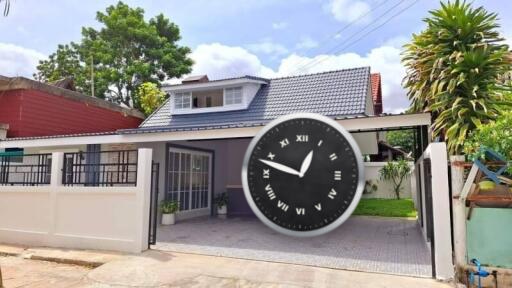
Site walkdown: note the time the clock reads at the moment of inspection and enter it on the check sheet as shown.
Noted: 12:48
